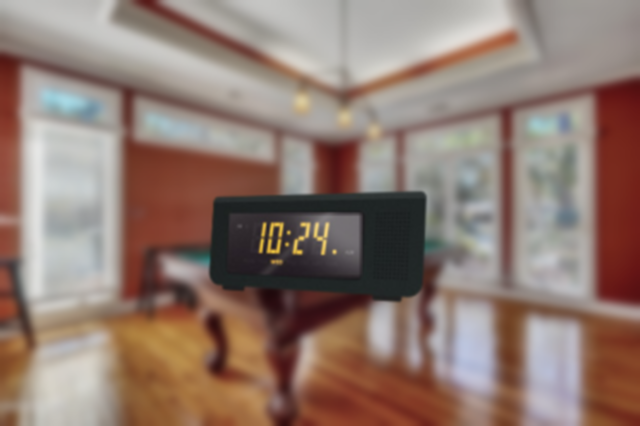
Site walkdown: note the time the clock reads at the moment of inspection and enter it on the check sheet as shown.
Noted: 10:24
